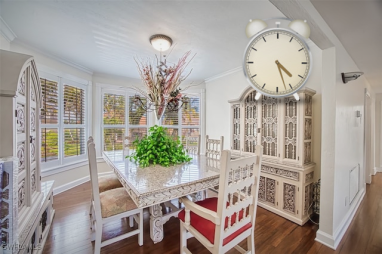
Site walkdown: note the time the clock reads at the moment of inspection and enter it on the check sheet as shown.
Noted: 4:27
